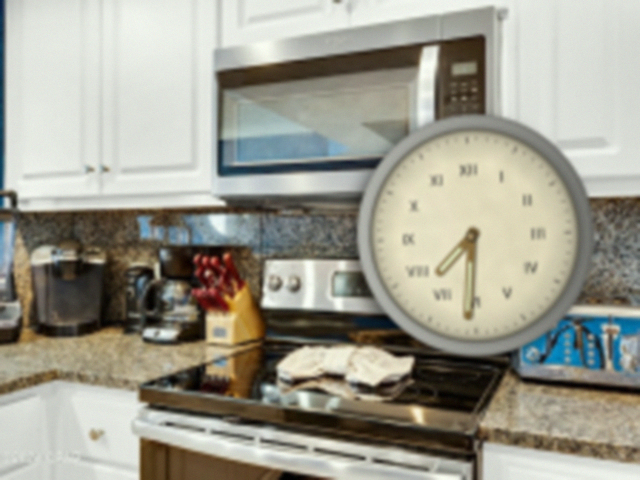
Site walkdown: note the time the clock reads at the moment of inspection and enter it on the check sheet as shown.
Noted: 7:31
